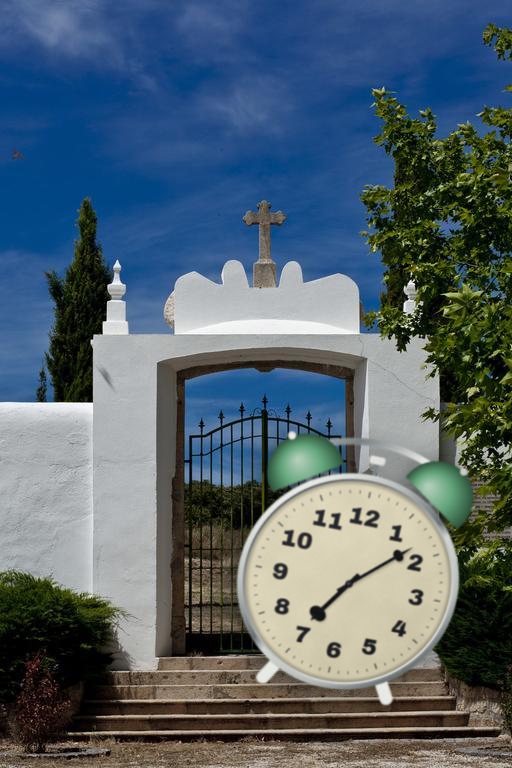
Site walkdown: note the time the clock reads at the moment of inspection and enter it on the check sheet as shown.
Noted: 7:08
